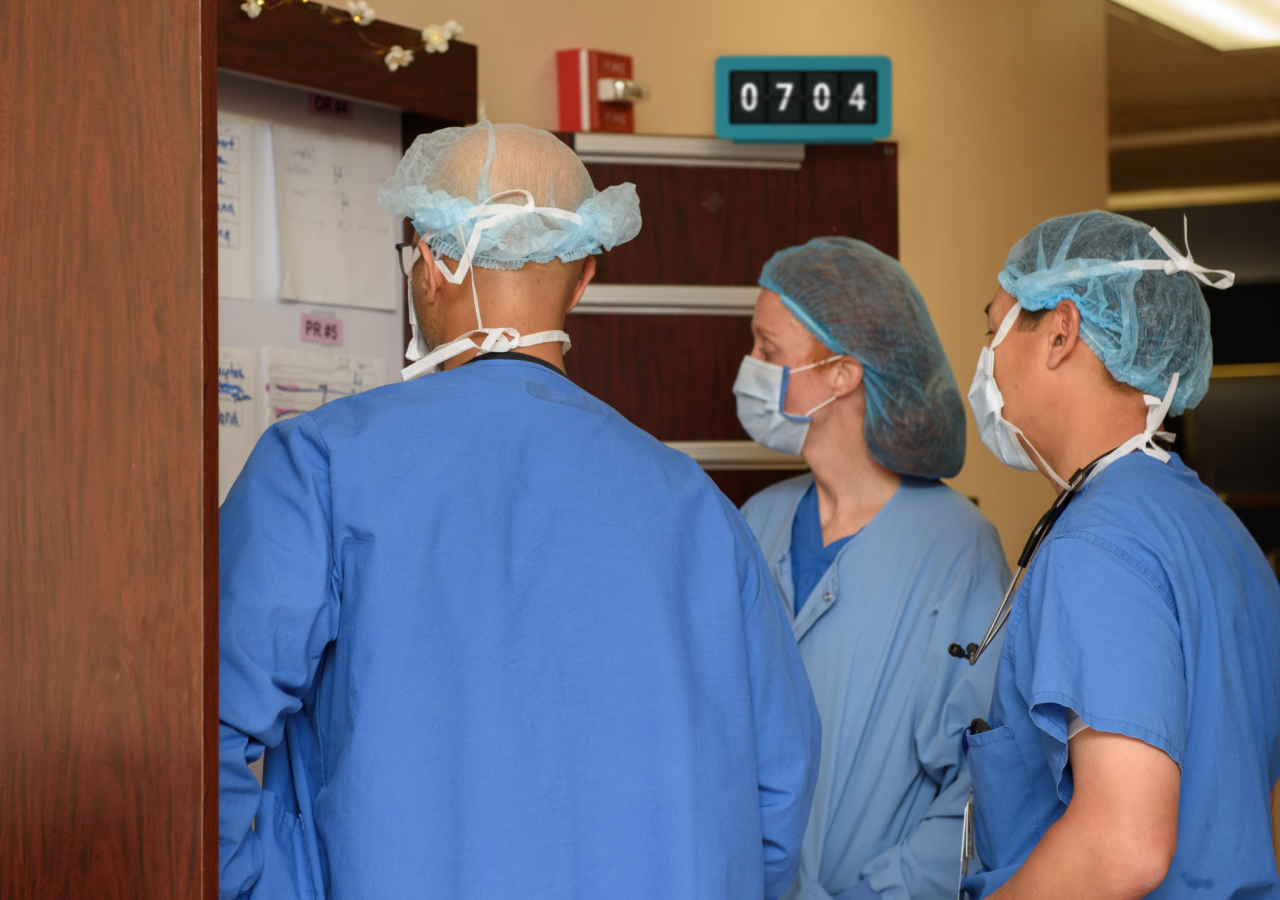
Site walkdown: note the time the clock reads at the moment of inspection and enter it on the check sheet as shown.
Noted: 7:04
